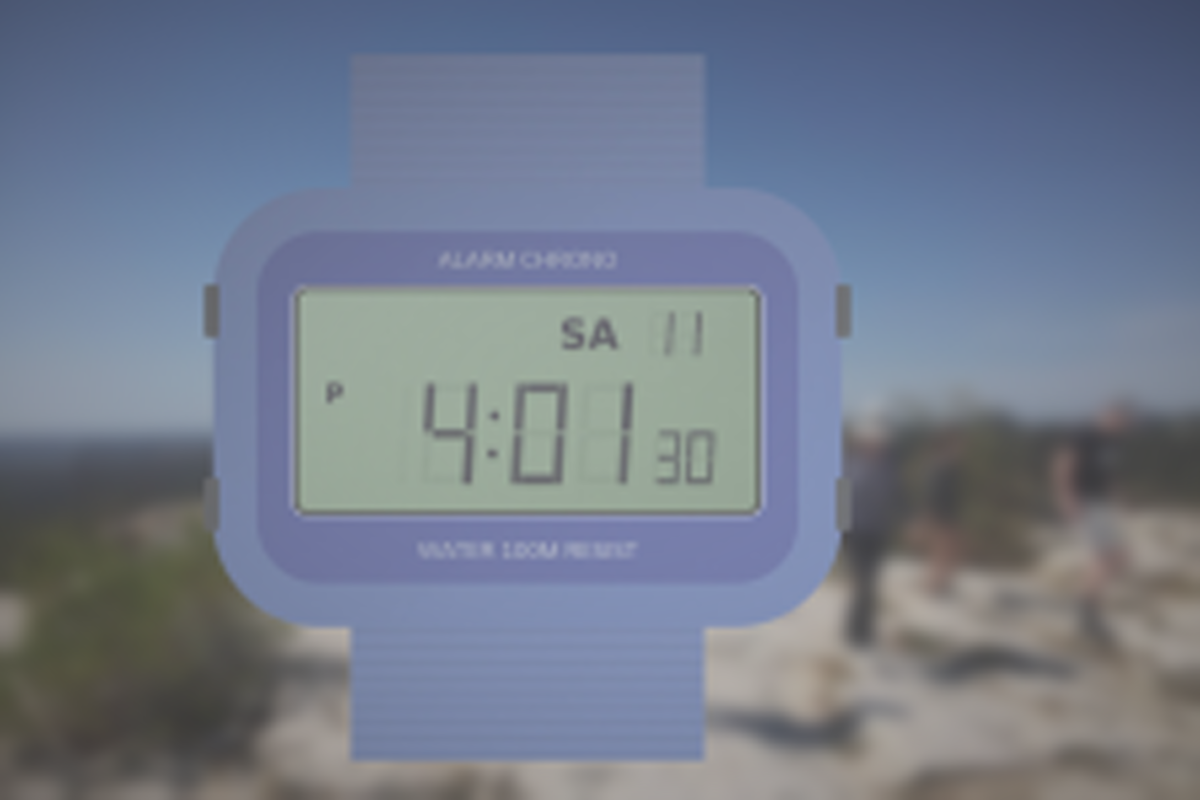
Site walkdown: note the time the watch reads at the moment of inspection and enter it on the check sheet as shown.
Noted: 4:01:30
